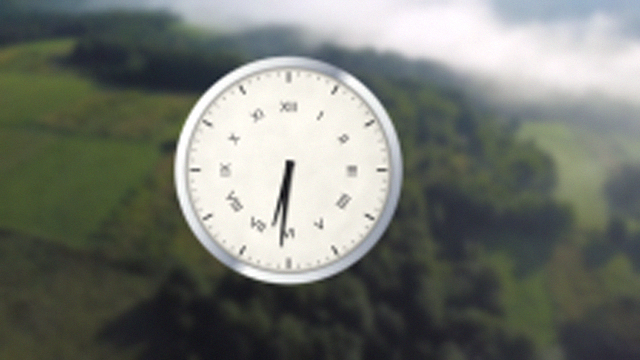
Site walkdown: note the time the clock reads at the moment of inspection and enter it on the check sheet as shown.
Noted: 6:31
